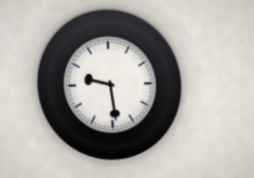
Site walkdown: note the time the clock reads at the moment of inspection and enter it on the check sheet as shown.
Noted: 9:29
